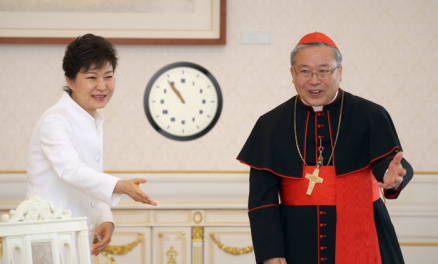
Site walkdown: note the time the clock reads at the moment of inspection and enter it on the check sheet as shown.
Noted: 10:54
